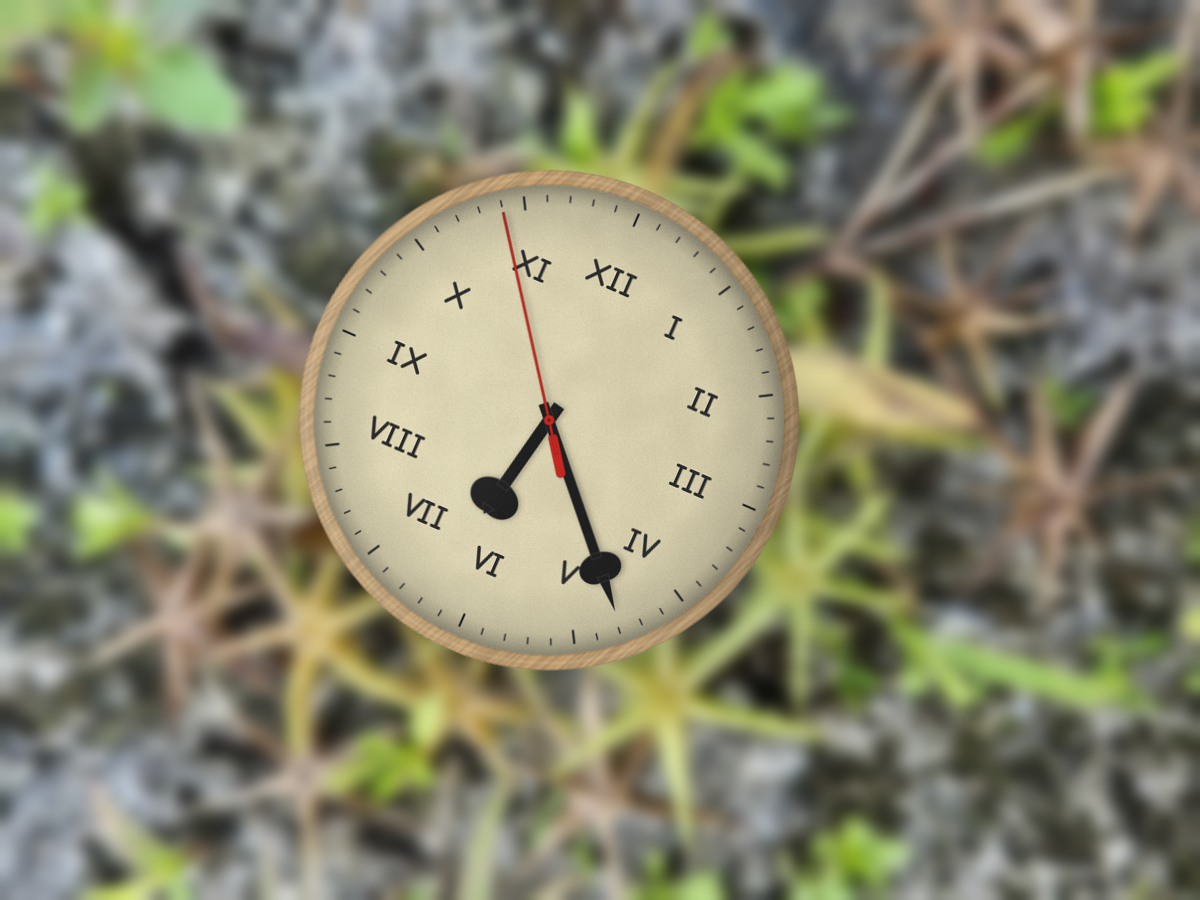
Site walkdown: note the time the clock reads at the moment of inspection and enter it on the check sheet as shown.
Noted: 6:22:54
